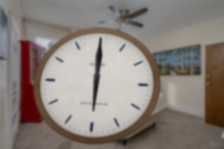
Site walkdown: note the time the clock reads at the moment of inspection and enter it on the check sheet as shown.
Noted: 6:00
